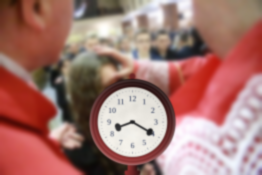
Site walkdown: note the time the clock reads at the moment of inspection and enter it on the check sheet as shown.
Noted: 8:20
